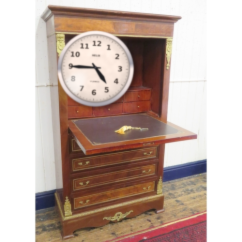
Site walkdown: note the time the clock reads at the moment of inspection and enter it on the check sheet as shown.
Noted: 4:45
